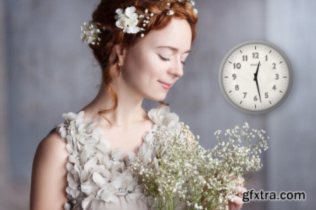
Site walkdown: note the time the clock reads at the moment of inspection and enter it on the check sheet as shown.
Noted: 12:28
